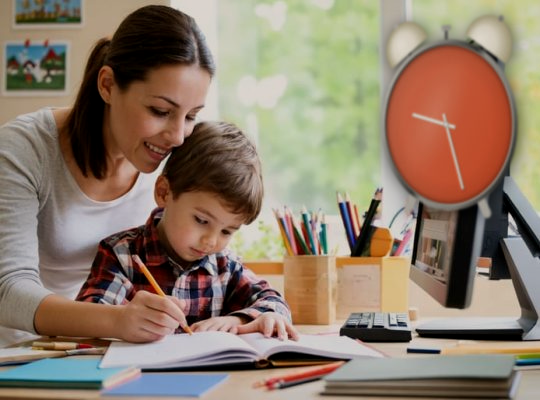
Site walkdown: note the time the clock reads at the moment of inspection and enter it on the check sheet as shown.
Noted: 9:27
